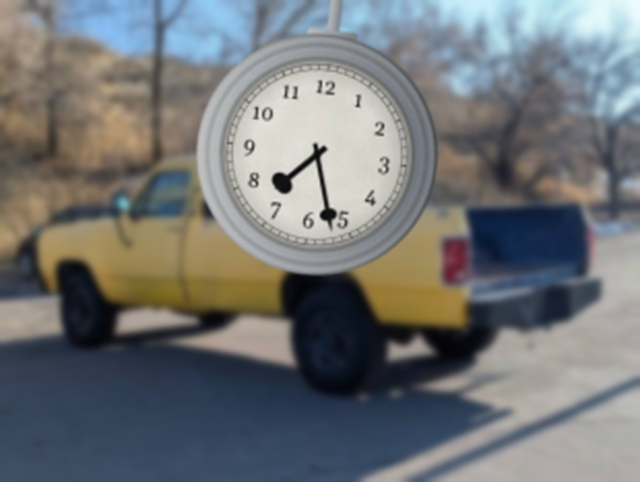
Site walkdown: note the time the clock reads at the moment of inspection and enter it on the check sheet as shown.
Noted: 7:27
